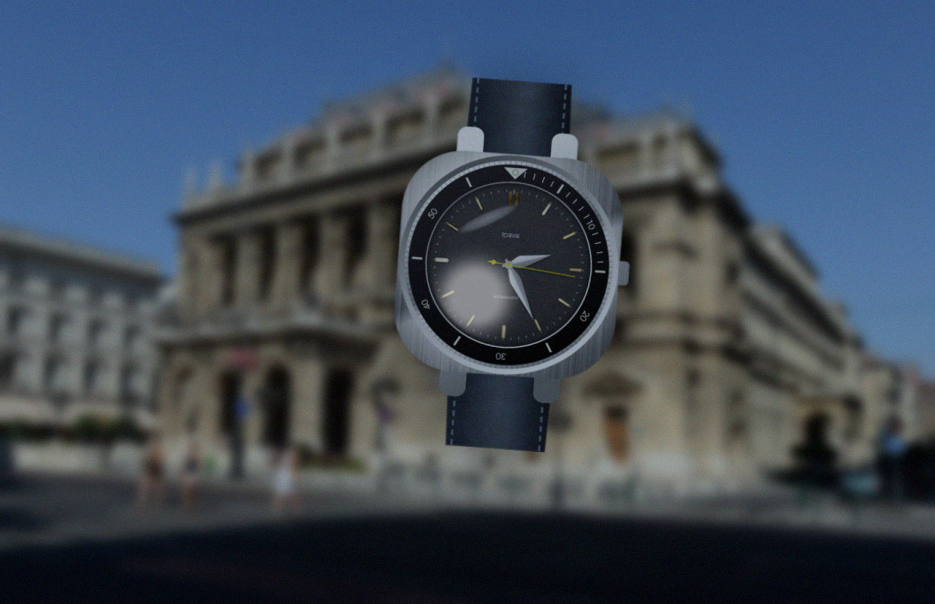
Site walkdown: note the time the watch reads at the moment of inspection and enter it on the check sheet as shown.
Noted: 2:25:16
